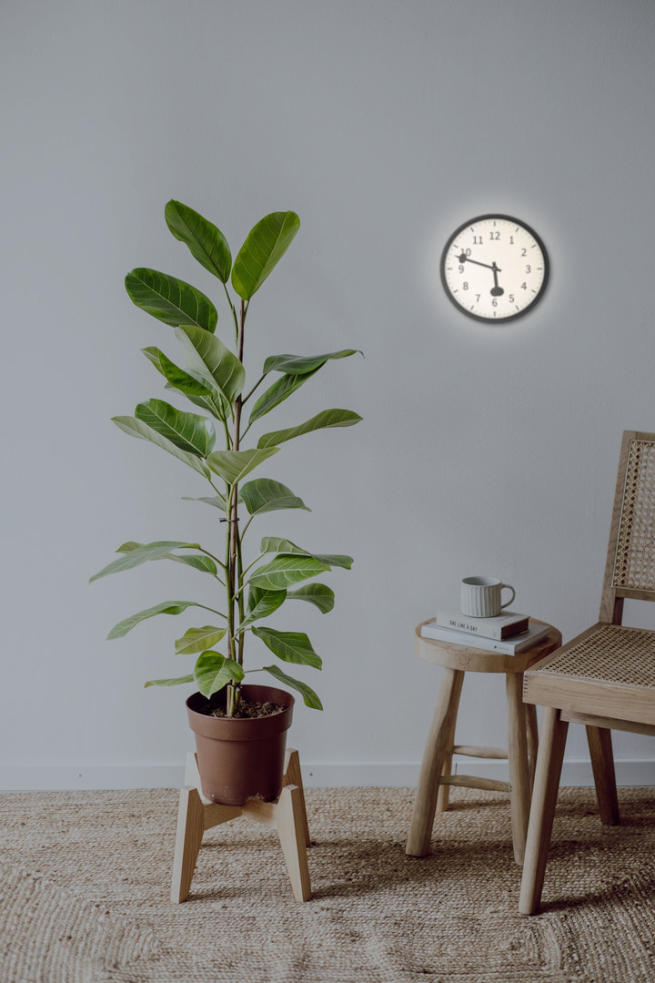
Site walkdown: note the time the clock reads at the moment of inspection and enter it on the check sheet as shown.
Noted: 5:48
